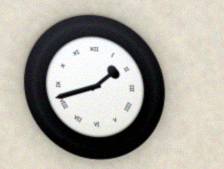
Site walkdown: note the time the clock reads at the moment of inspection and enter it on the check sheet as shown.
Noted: 1:42
